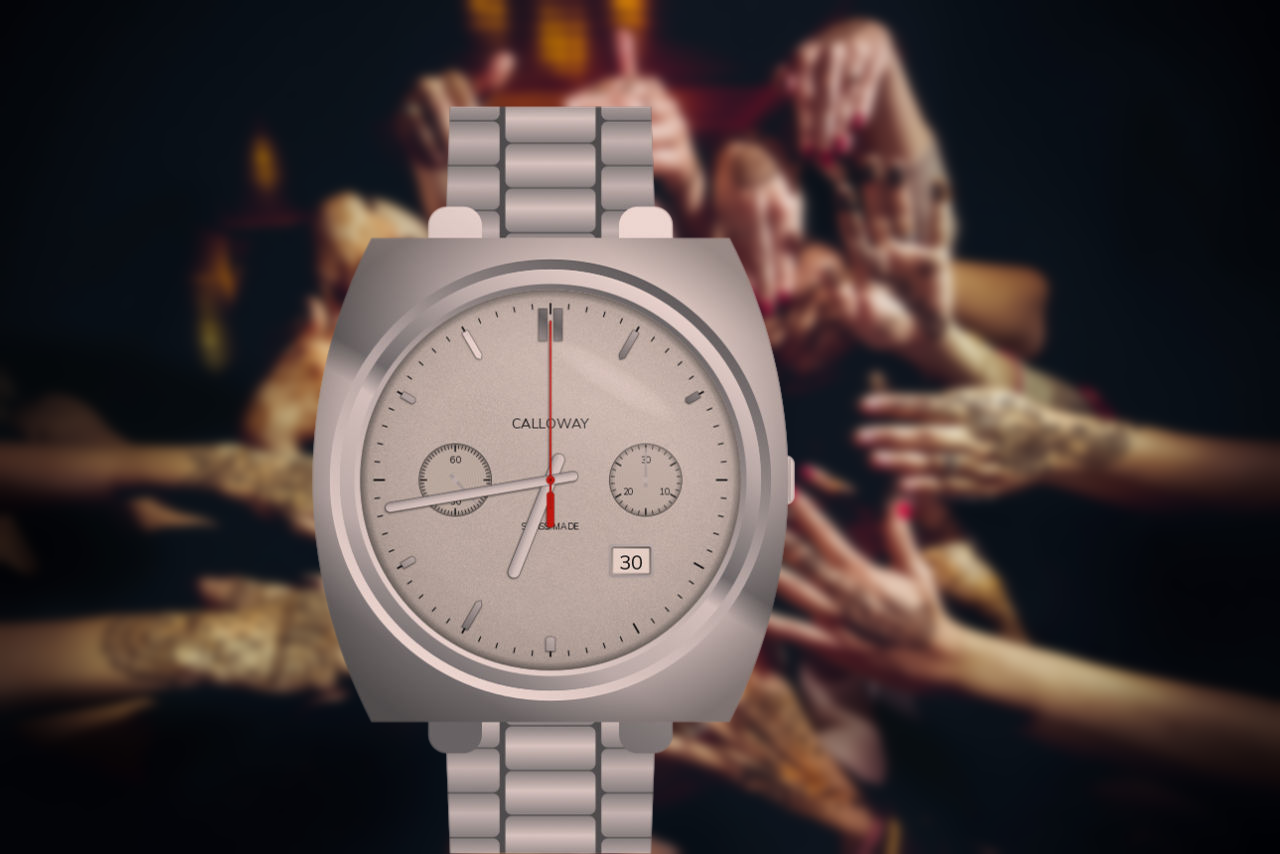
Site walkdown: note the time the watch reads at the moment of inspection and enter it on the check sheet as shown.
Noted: 6:43:23
